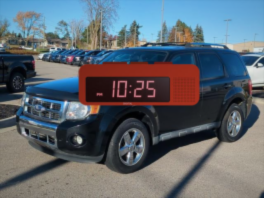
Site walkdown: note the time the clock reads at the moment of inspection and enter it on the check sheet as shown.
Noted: 10:25
